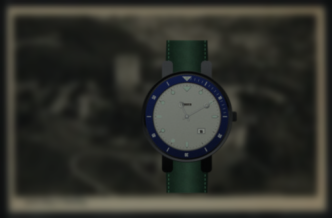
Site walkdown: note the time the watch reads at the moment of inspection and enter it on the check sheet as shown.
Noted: 11:10
